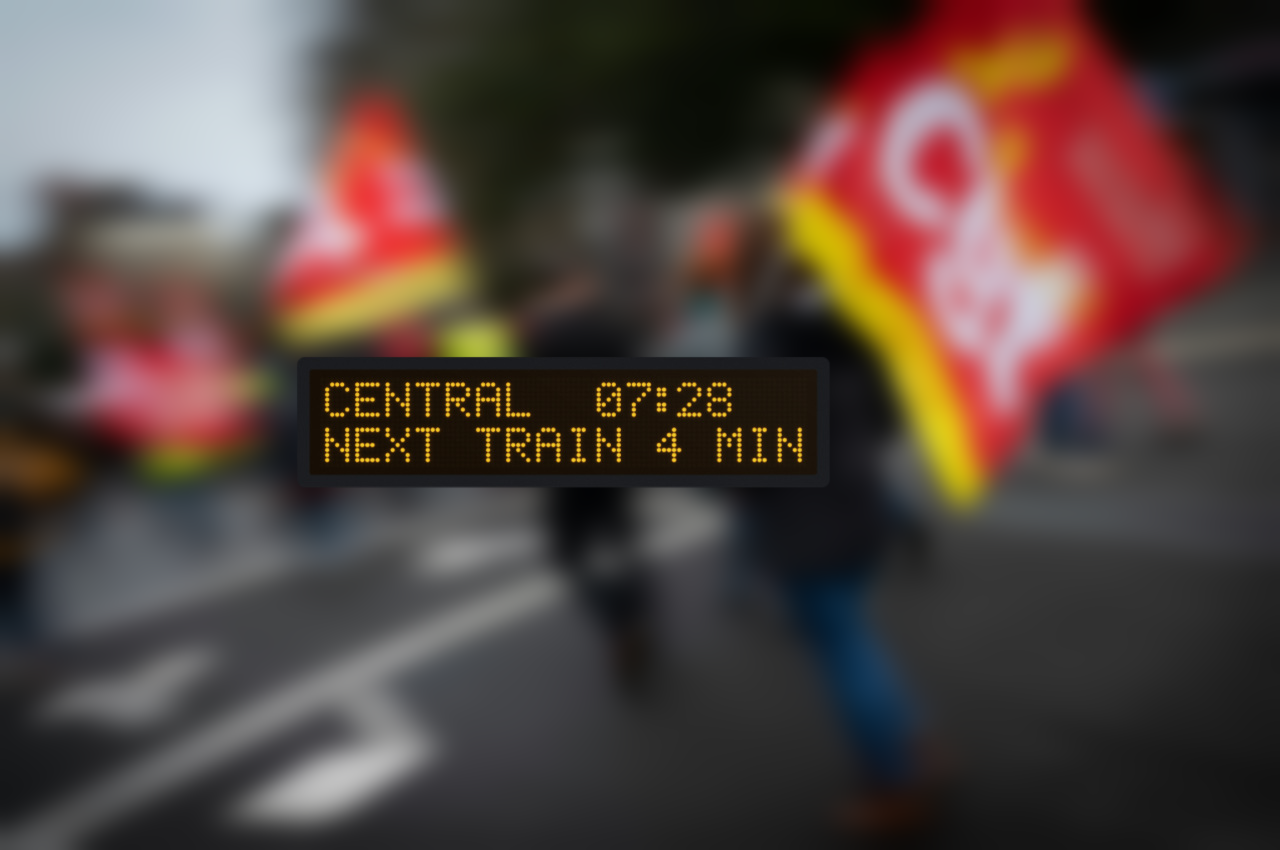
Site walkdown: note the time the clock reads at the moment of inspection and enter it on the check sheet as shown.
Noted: 7:28
